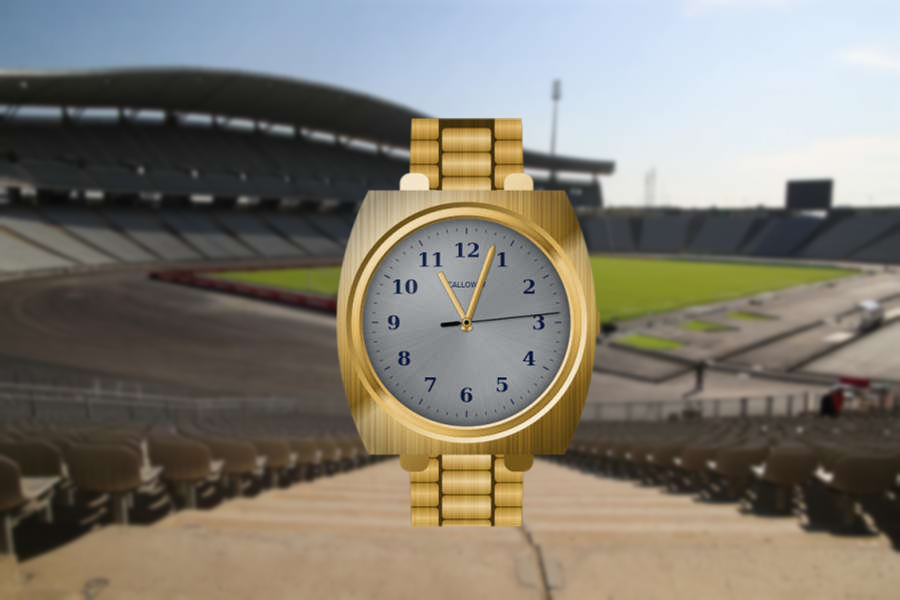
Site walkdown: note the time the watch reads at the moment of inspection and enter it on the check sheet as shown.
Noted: 11:03:14
